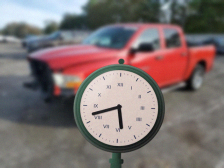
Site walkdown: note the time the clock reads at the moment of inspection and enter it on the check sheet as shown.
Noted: 5:42
